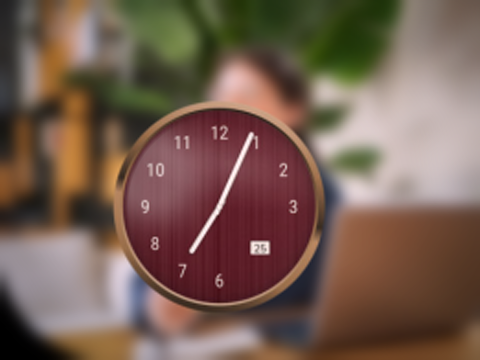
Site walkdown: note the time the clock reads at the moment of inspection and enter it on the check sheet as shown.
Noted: 7:04
